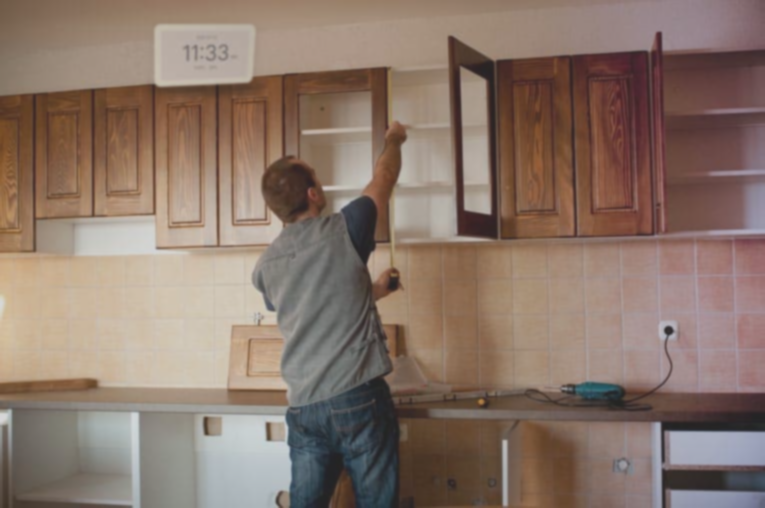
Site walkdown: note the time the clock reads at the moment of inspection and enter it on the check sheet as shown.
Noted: 11:33
